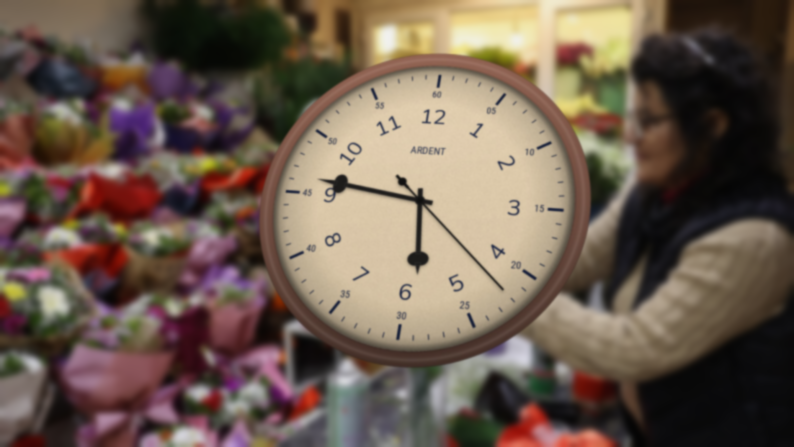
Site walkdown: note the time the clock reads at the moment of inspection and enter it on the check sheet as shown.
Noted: 5:46:22
